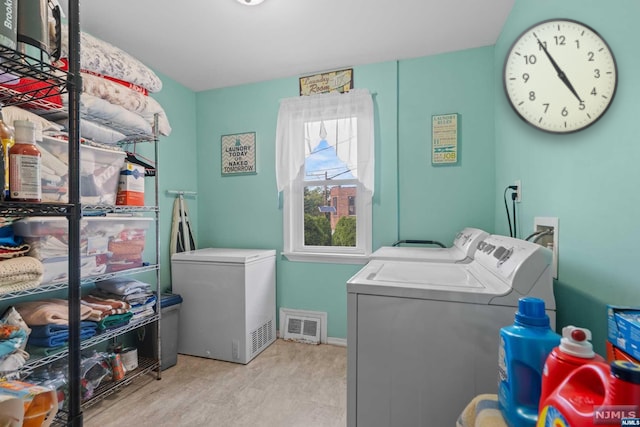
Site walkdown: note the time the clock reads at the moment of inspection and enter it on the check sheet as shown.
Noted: 4:55
